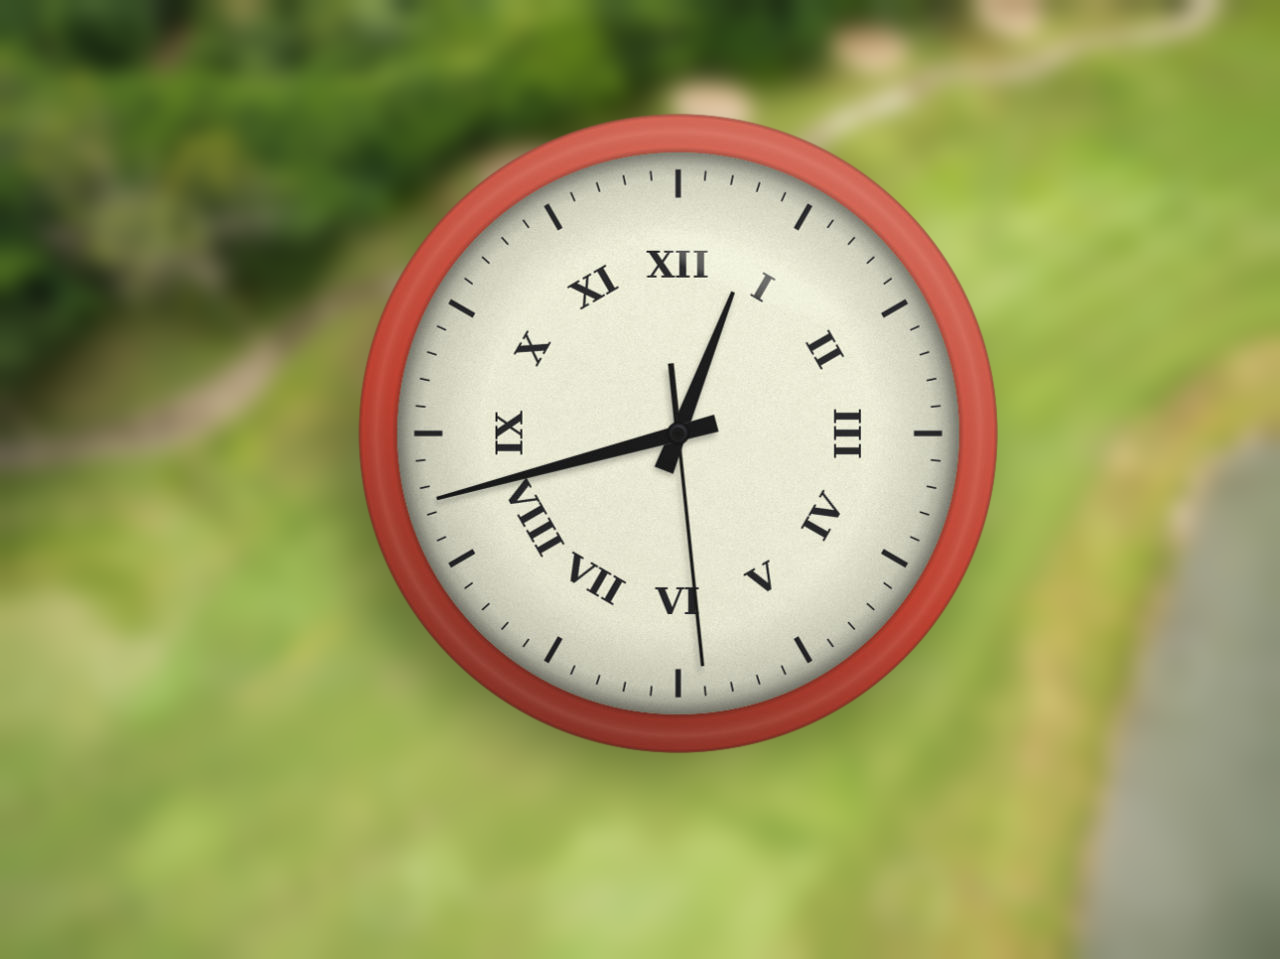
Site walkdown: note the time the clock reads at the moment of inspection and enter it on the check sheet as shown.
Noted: 12:42:29
